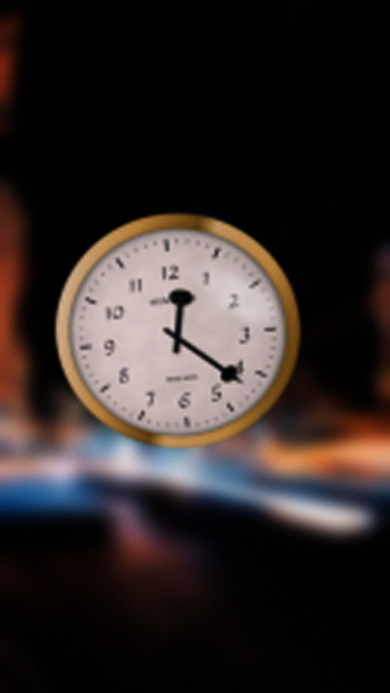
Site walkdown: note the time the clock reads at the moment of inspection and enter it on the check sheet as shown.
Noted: 12:22
